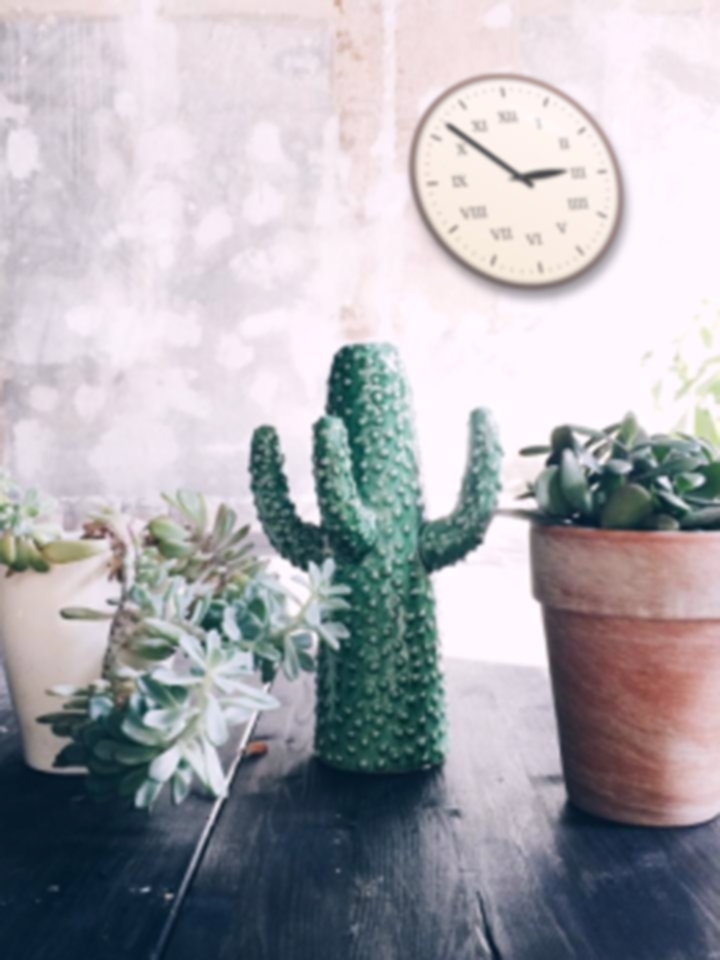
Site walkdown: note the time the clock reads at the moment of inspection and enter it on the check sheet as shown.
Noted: 2:52
